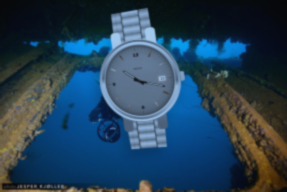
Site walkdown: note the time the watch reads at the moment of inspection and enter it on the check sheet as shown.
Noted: 10:18
